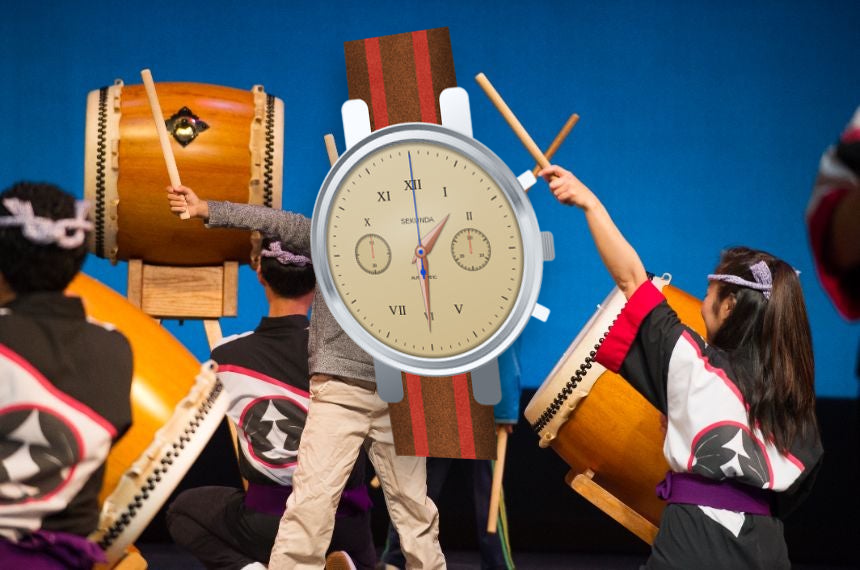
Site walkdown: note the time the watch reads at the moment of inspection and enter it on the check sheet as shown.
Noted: 1:30
